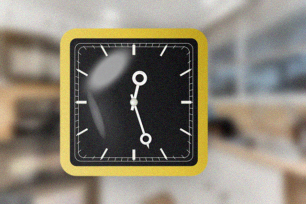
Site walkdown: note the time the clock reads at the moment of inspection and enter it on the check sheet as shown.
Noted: 12:27
